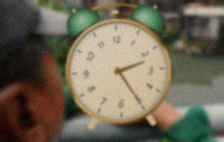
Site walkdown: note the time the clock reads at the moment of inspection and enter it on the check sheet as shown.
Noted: 2:25
